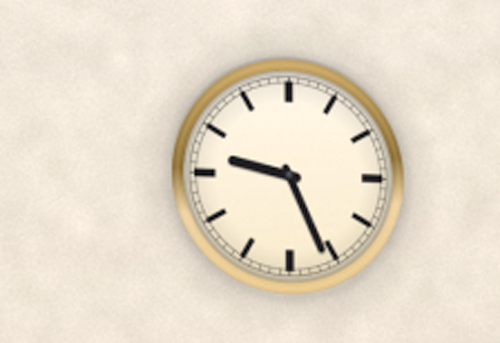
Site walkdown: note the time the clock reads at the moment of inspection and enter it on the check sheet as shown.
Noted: 9:26
